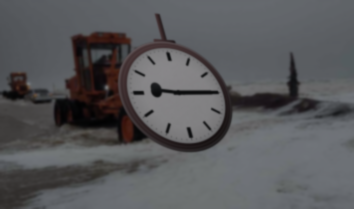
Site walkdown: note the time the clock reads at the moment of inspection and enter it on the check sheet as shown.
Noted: 9:15
